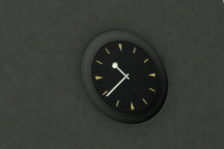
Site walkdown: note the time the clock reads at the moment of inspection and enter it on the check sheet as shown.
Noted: 10:39
